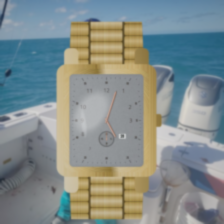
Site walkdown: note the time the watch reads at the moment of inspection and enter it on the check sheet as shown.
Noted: 5:03
